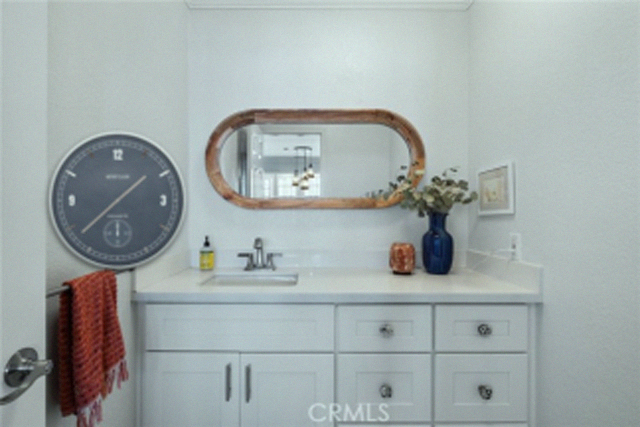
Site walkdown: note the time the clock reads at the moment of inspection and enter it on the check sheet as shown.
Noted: 1:38
